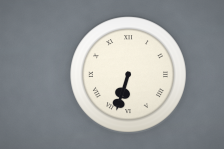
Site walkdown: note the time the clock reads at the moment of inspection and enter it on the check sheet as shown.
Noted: 6:33
